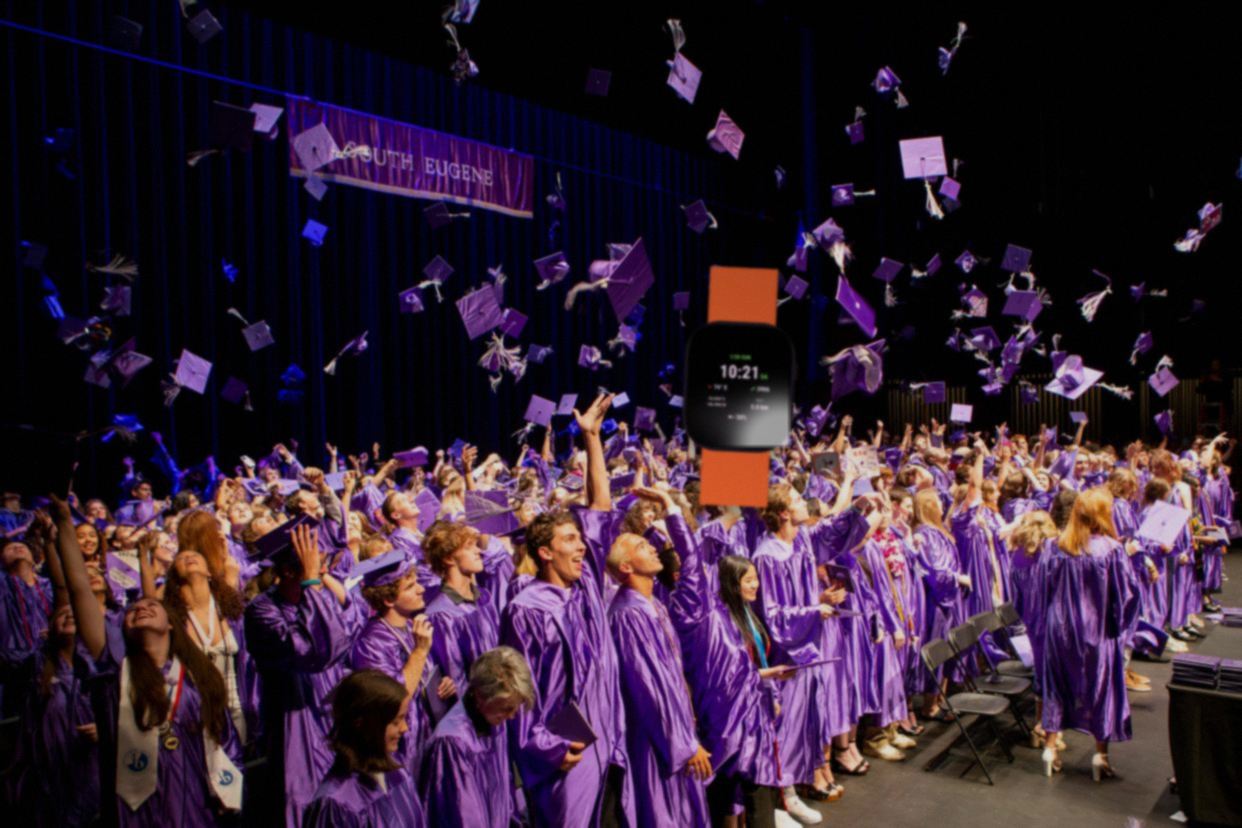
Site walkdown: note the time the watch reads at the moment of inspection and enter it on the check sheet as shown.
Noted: 10:21
